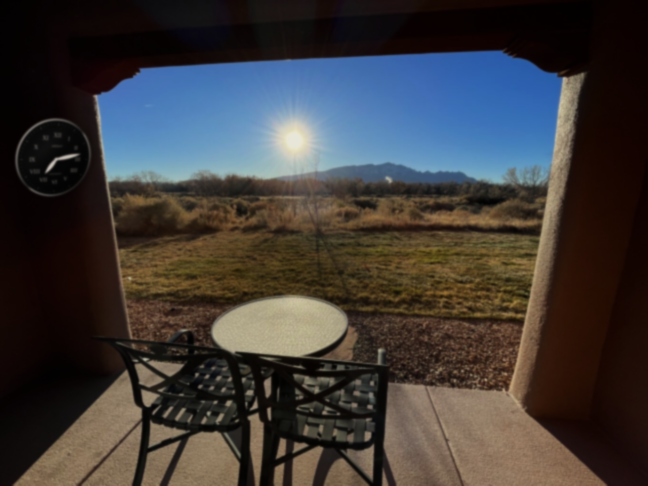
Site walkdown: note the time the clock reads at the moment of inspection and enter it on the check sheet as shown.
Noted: 7:13
